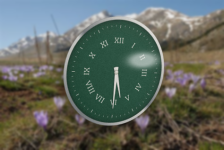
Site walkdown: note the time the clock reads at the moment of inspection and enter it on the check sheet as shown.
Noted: 5:30
